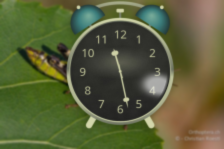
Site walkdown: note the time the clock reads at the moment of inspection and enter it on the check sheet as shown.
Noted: 11:28
